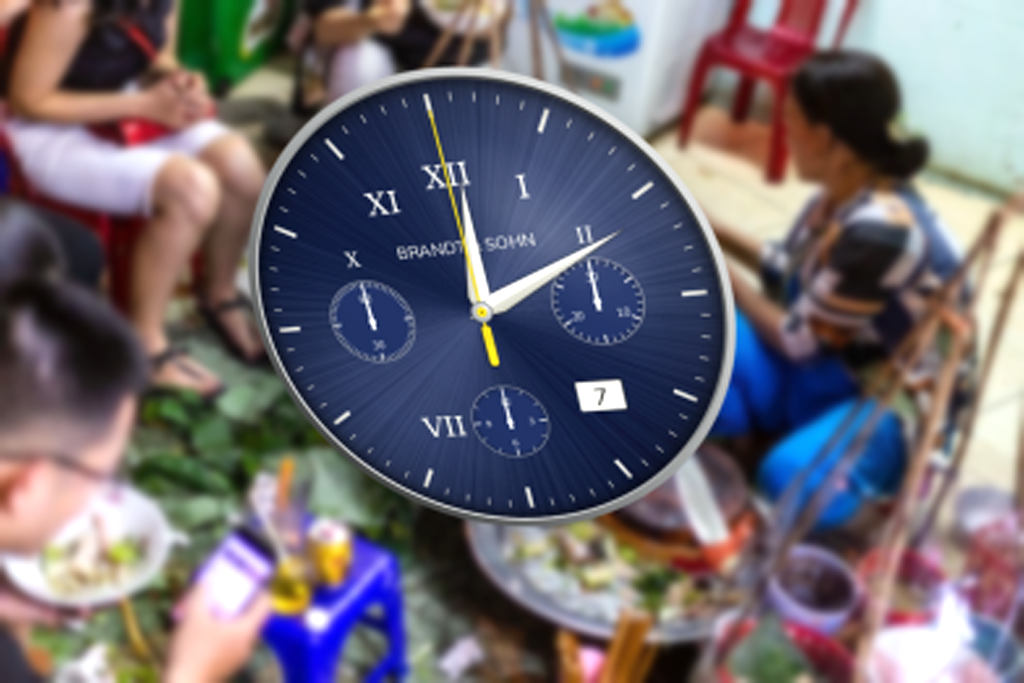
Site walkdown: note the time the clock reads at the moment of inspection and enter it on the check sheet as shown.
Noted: 12:11
